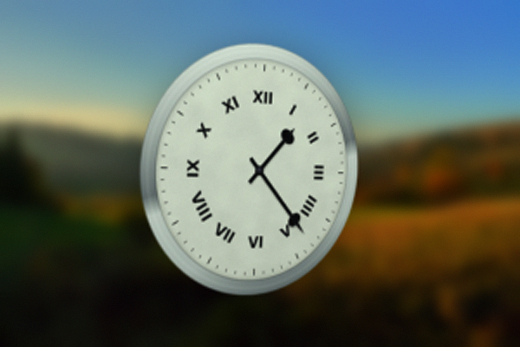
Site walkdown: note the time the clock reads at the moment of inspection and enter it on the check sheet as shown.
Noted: 1:23
